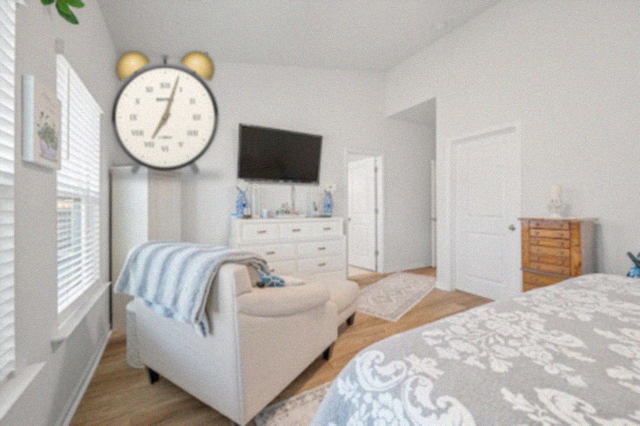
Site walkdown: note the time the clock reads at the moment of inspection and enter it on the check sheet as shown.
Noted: 7:03
